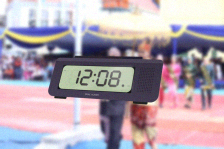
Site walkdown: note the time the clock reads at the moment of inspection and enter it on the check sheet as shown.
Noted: 12:08
